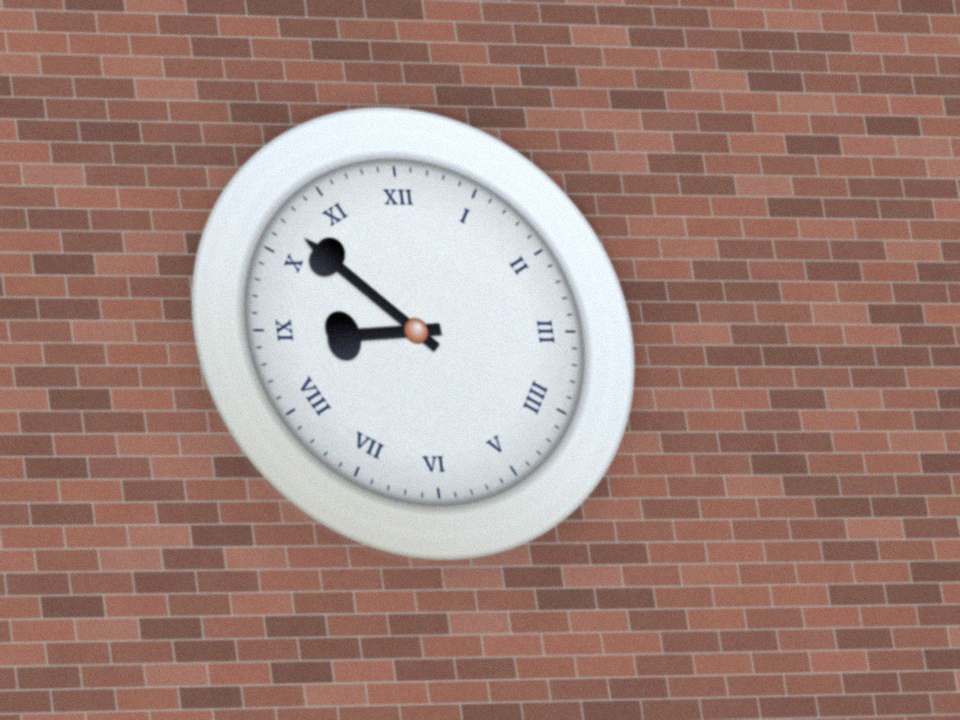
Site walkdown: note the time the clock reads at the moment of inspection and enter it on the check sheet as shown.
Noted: 8:52
